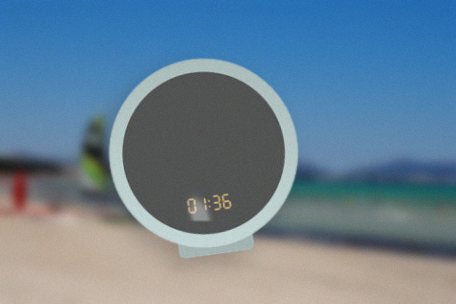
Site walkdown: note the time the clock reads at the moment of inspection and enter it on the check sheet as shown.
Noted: 1:36
